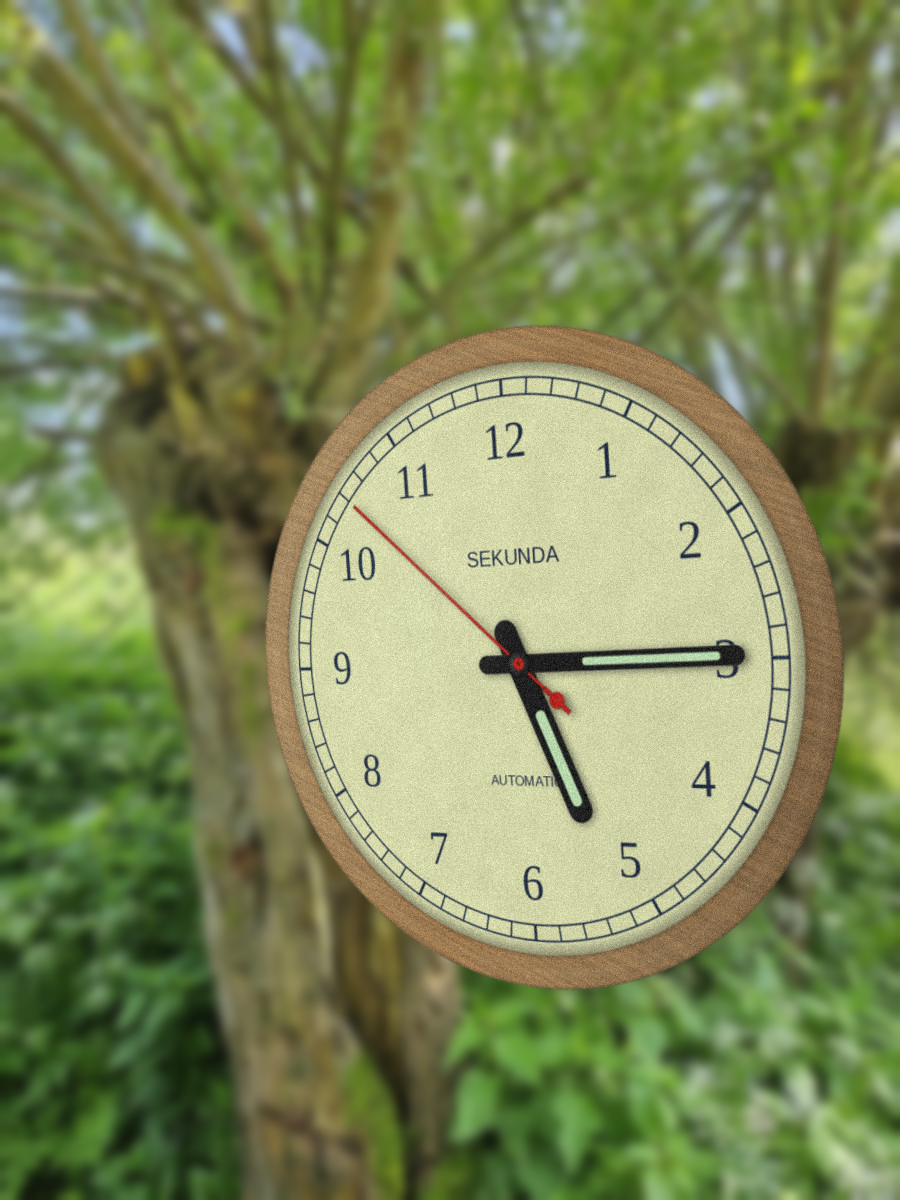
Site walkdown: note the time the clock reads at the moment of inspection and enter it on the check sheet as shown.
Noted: 5:14:52
